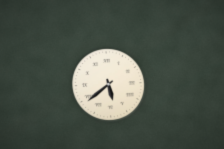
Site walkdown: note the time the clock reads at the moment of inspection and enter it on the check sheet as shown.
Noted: 5:39
